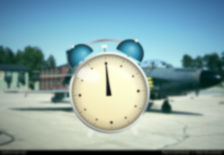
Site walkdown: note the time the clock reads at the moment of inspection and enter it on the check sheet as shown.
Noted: 12:00
